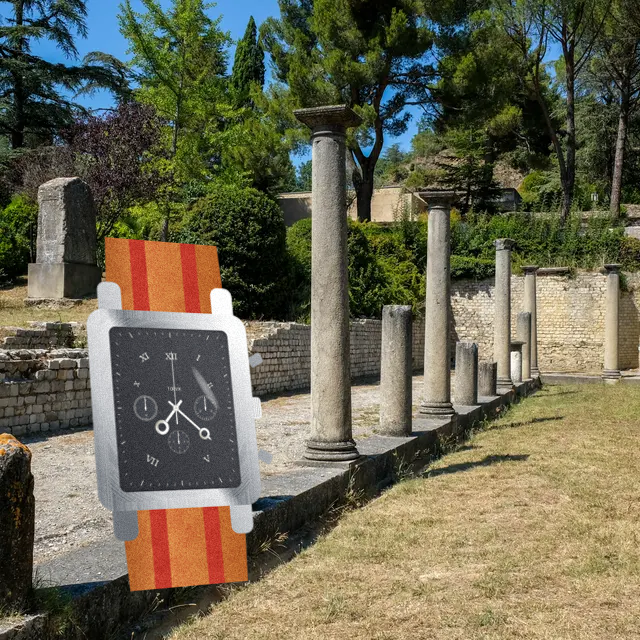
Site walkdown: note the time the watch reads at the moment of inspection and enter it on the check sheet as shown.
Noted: 7:22
